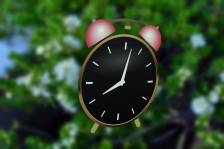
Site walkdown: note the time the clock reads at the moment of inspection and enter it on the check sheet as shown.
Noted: 8:02
